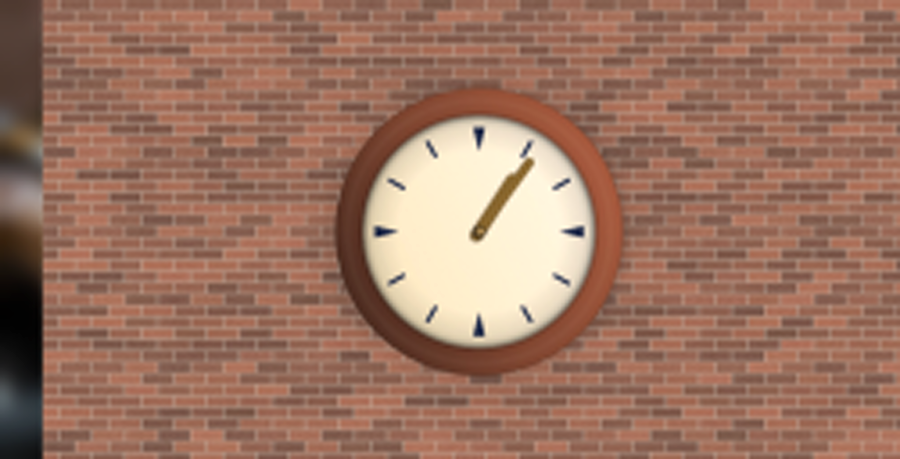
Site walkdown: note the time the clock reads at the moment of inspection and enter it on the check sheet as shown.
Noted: 1:06
